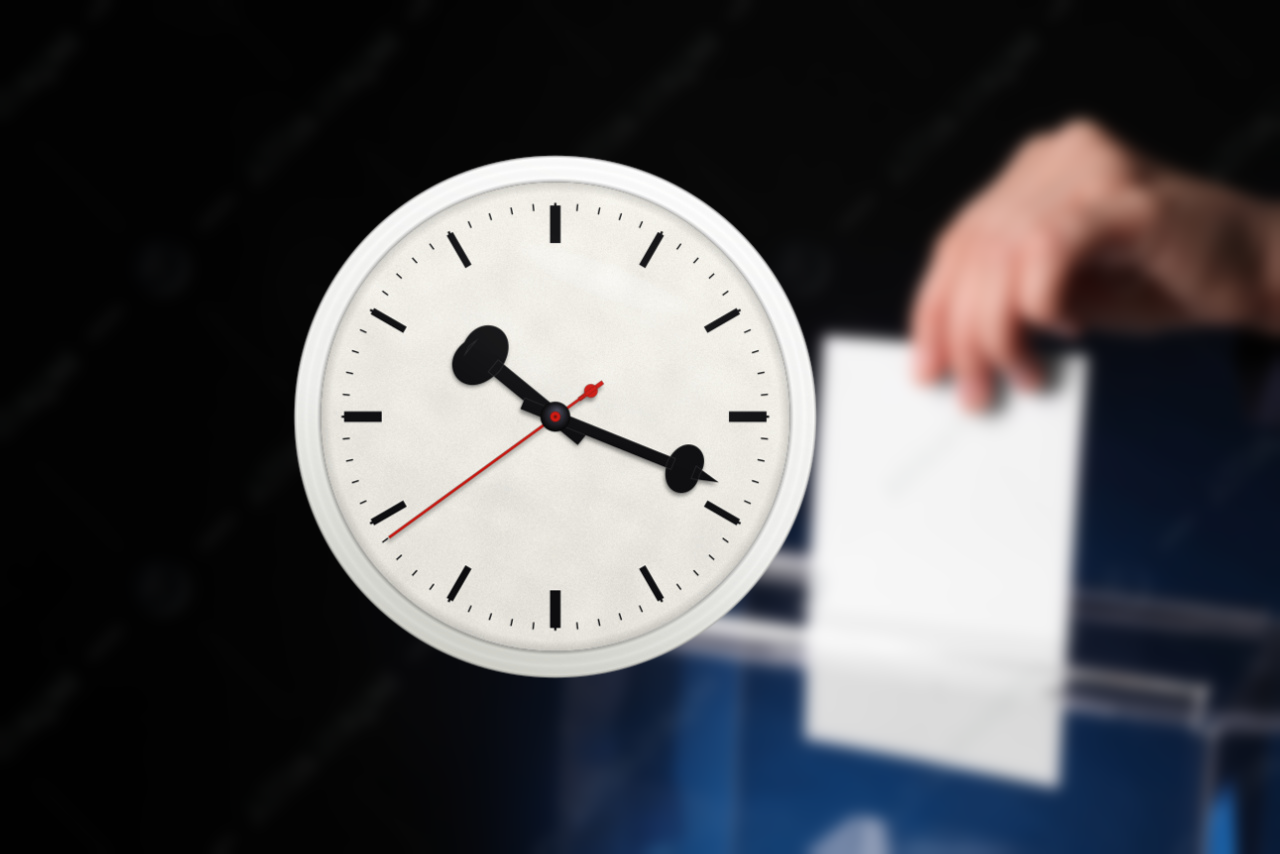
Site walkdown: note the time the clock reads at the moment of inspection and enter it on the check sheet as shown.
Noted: 10:18:39
